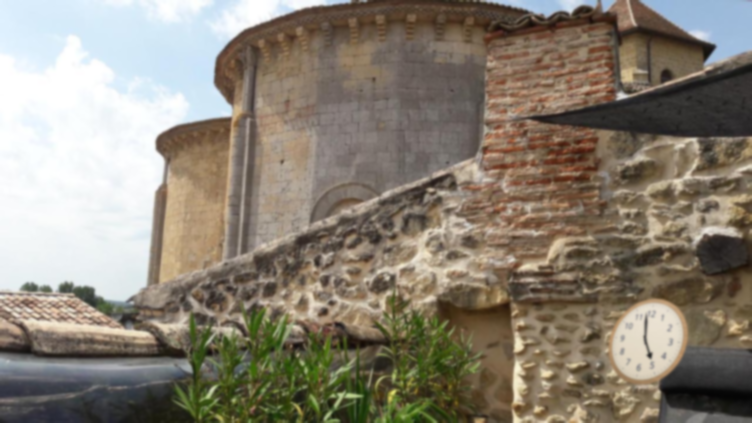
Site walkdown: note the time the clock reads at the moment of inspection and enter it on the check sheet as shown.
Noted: 4:58
